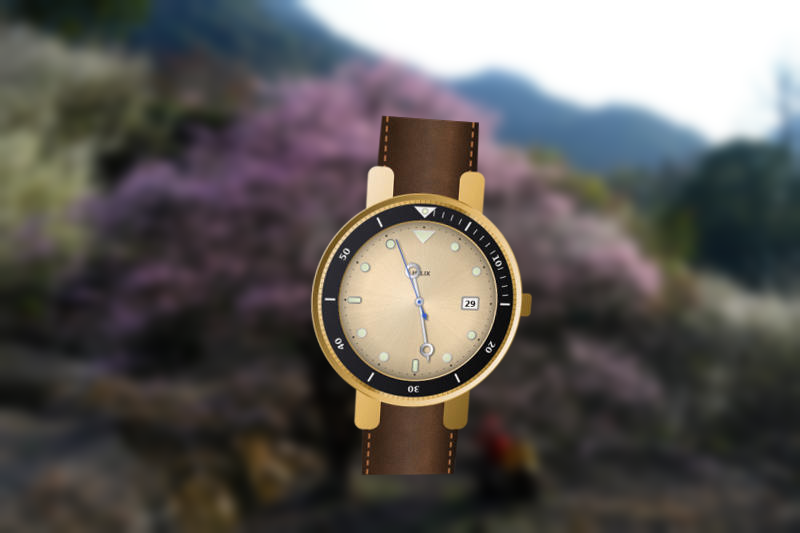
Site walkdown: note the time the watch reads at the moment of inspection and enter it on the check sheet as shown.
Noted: 11:27:56
